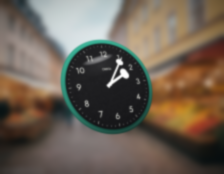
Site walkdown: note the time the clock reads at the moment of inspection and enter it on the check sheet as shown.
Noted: 2:06
